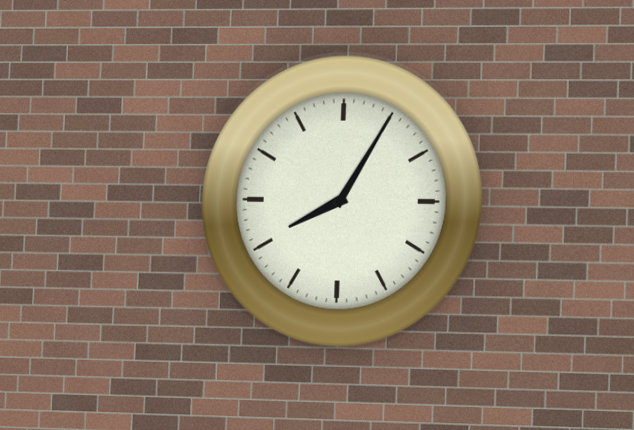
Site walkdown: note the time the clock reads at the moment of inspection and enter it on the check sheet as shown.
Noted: 8:05
